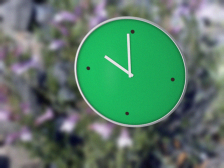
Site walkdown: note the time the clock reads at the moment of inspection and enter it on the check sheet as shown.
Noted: 9:59
